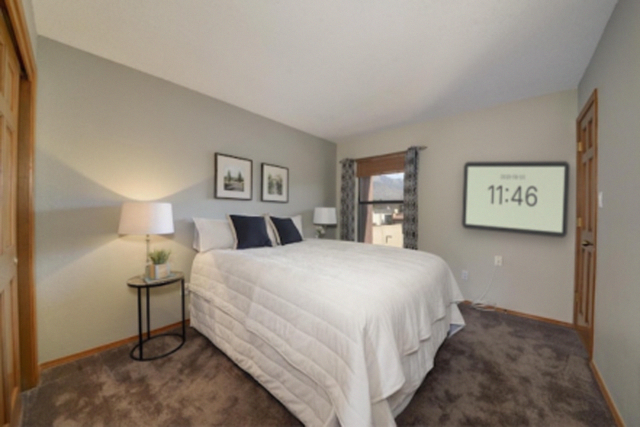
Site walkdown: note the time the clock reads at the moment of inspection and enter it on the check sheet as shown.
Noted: 11:46
